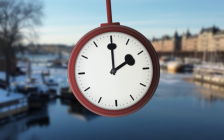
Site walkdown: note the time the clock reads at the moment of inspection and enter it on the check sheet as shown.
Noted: 2:00
